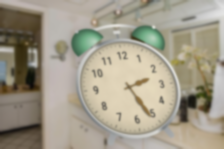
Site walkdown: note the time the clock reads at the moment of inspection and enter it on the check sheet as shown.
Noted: 2:26
